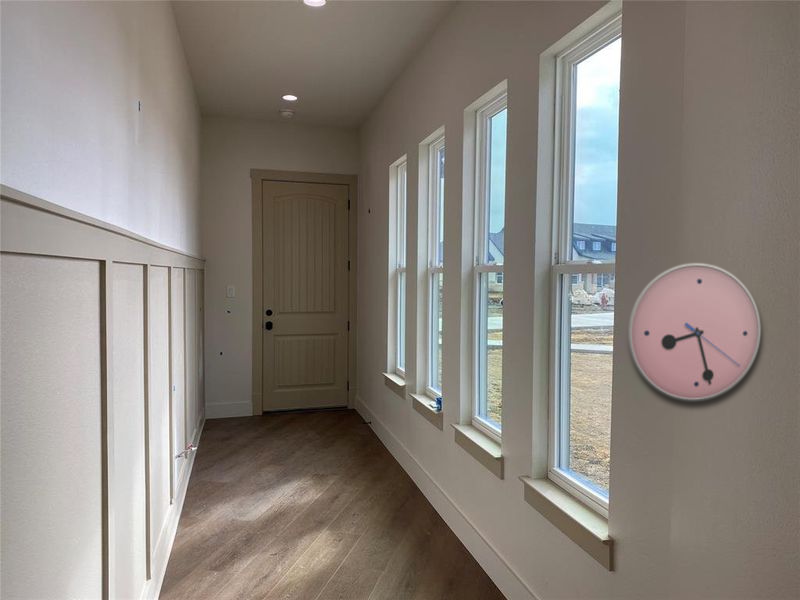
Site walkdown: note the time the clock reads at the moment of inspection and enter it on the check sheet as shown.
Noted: 8:27:21
